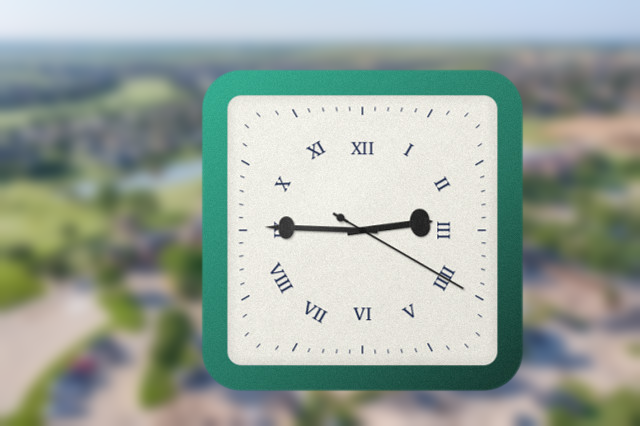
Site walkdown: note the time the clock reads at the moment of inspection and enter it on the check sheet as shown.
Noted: 2:45:20
